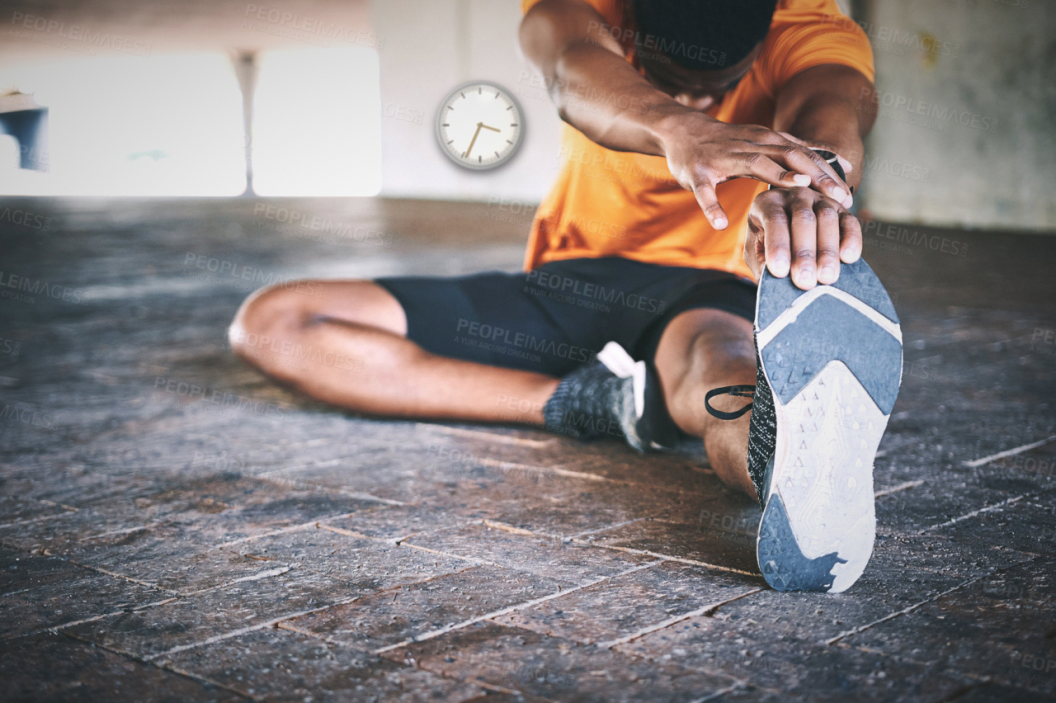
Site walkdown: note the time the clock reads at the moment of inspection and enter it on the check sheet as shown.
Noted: 3:34
